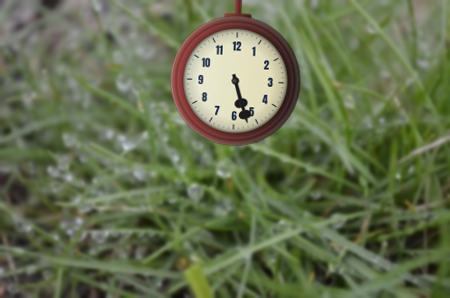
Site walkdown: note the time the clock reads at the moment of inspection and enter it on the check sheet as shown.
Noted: 5:27
